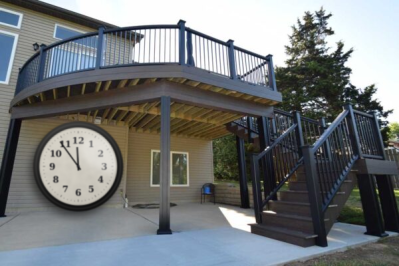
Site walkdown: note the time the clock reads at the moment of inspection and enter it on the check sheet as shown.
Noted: 11:54
